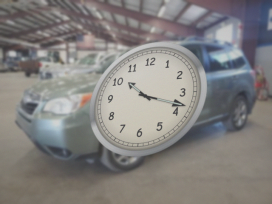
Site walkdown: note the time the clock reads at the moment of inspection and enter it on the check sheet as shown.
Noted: 10:18
